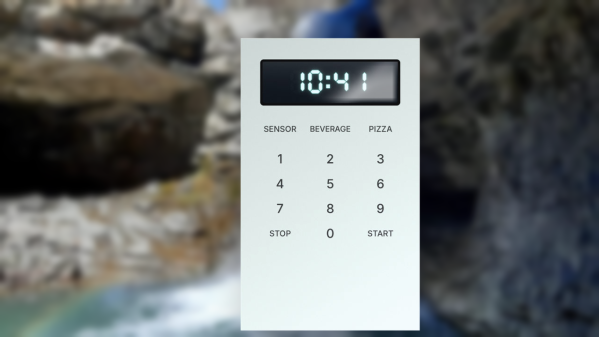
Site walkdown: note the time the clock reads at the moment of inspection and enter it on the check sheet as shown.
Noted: 10:41
